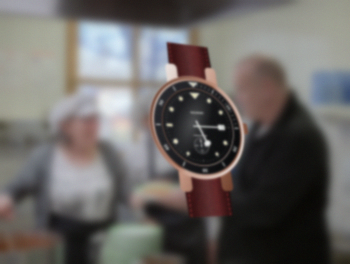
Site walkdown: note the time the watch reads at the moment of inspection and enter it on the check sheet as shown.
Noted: 5:15
